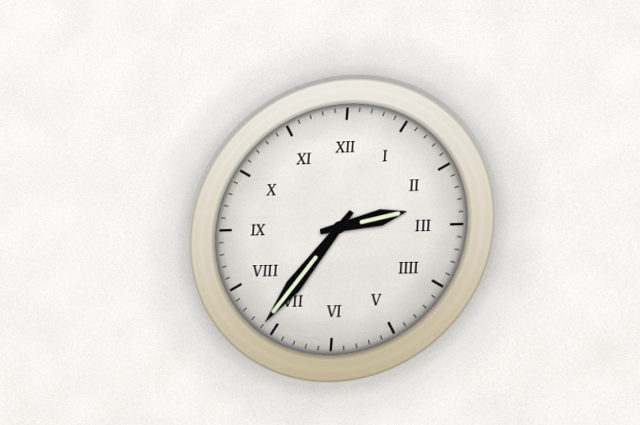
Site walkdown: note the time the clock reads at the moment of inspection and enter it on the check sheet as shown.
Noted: 2:36
